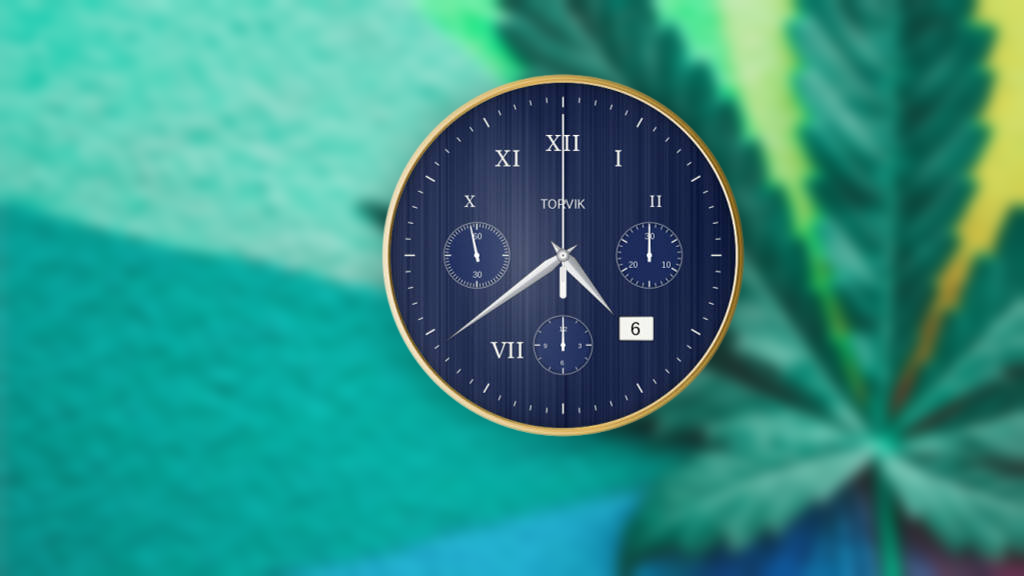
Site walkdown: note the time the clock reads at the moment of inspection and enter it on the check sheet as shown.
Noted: 4:38:58
